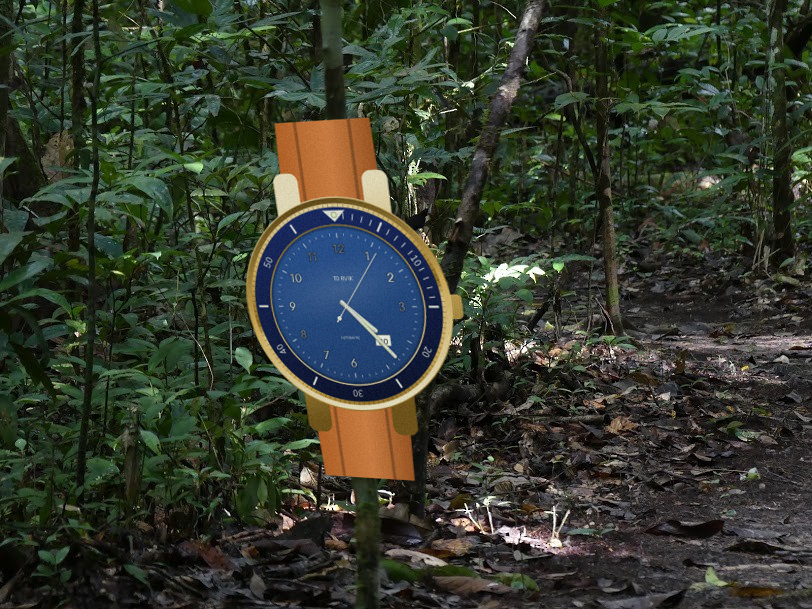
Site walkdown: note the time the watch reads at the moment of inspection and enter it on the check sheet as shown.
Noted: 4:23:06
